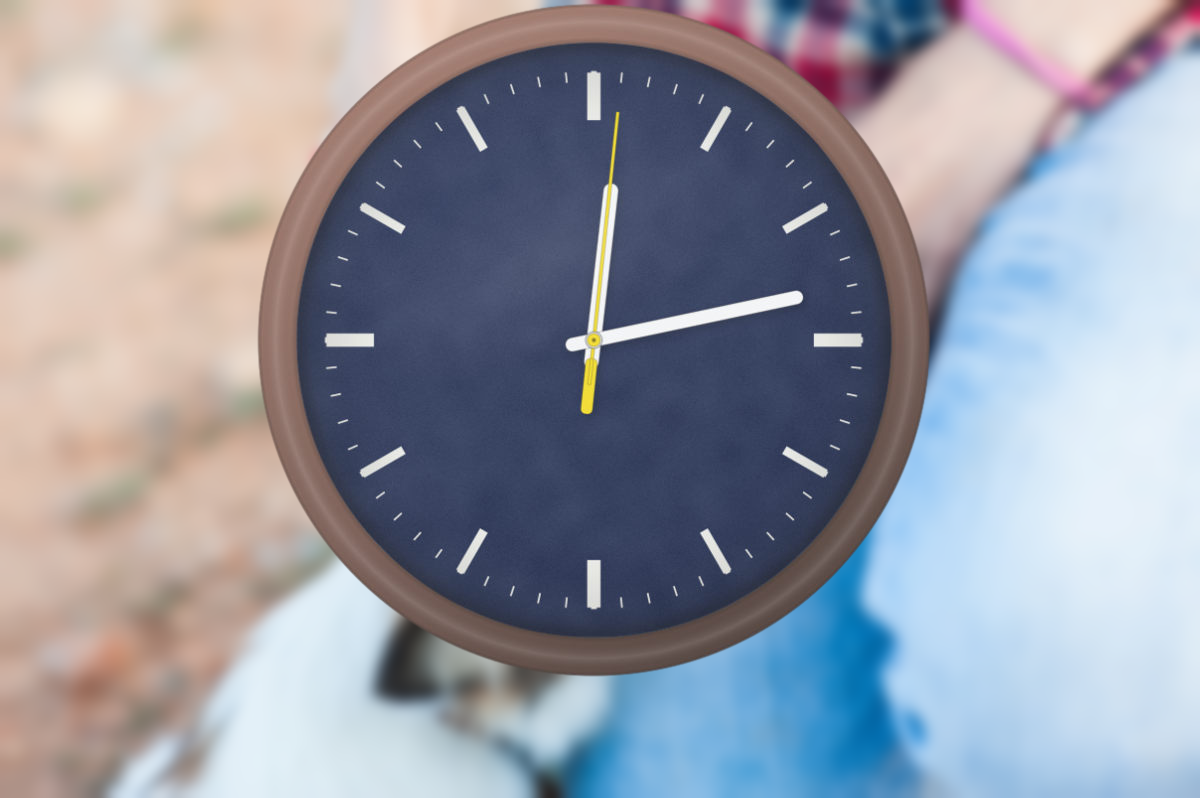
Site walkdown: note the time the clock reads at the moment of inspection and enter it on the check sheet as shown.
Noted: 12:13:01
